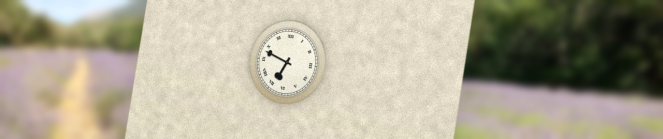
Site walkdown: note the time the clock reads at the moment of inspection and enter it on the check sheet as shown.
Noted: 6:48
